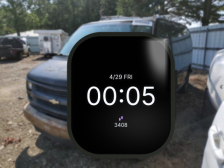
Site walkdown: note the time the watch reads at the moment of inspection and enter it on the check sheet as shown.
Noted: 0:05
